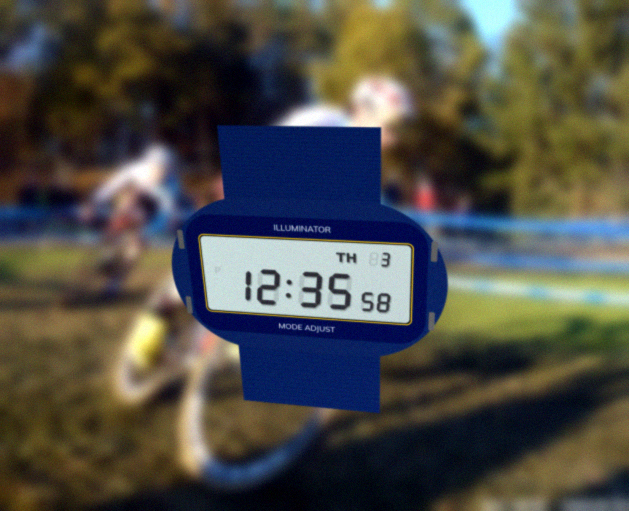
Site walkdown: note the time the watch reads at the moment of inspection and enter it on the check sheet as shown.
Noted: 12:35:58
